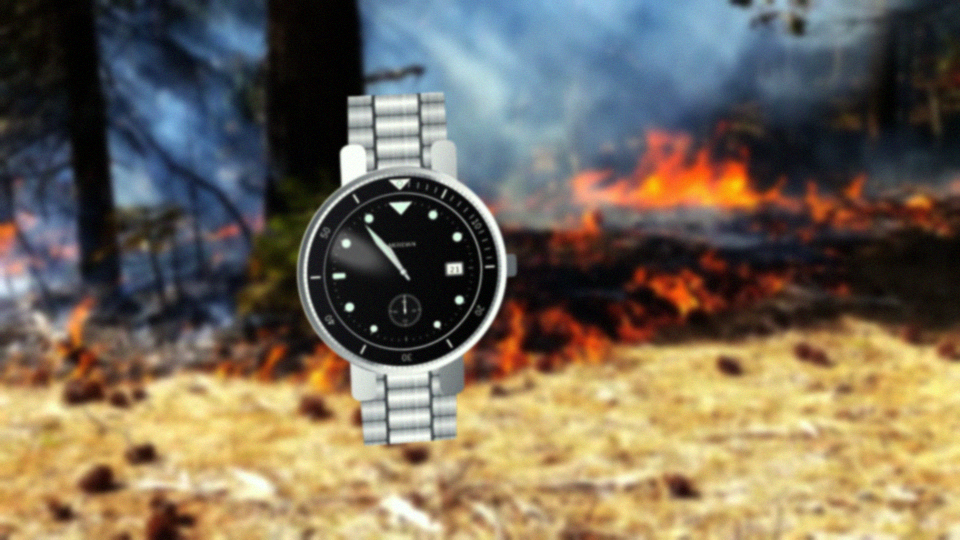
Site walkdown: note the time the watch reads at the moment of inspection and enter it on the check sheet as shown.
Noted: 10:54
